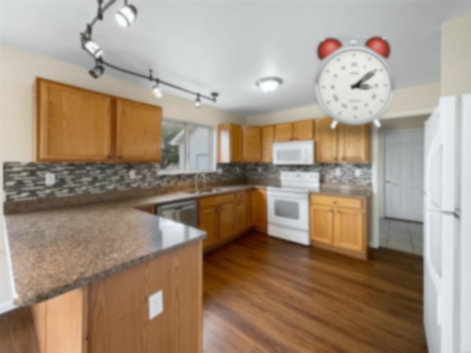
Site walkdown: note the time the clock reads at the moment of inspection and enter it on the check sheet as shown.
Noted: 3:09
